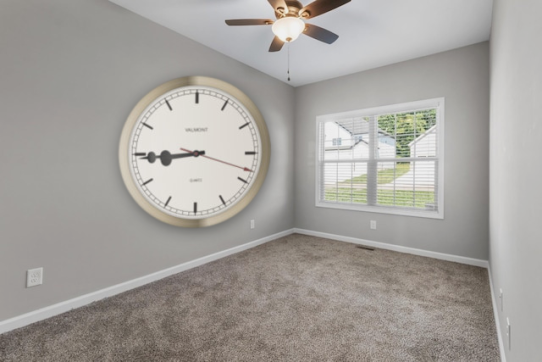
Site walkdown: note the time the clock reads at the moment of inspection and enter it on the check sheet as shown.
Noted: 8:44:18
